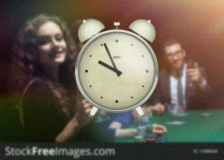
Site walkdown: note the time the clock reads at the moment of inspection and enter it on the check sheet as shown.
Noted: 9:56
